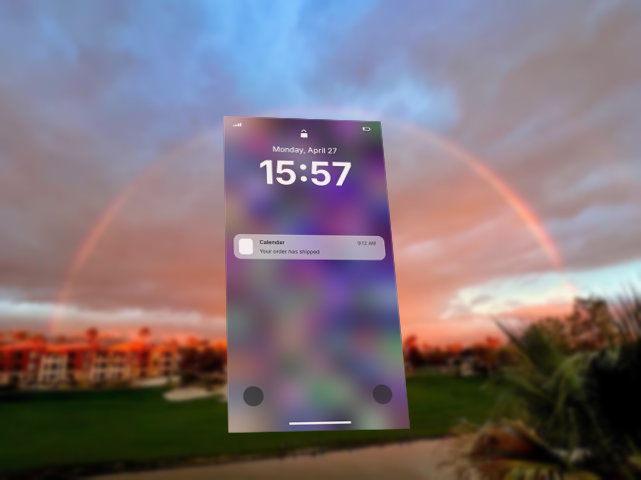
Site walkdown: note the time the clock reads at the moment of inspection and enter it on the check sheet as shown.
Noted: 15:57
